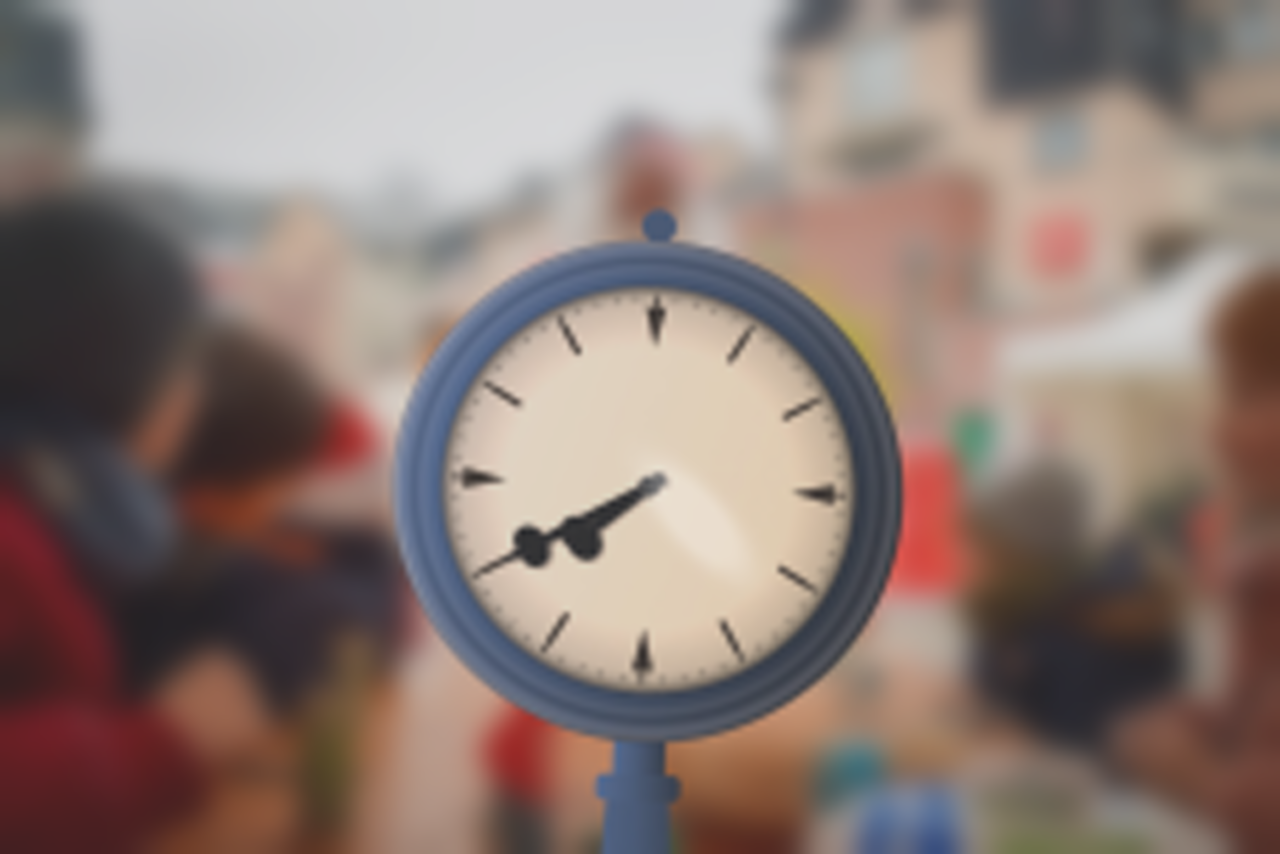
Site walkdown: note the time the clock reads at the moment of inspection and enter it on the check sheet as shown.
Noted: 7:40
